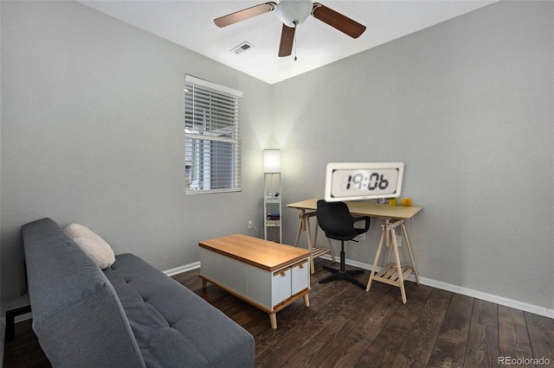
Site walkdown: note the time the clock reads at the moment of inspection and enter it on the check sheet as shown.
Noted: 19:06
